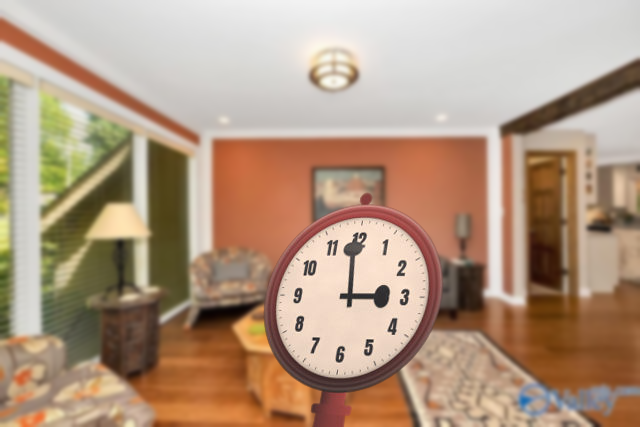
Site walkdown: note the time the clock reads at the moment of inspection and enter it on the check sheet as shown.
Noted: 2:59
